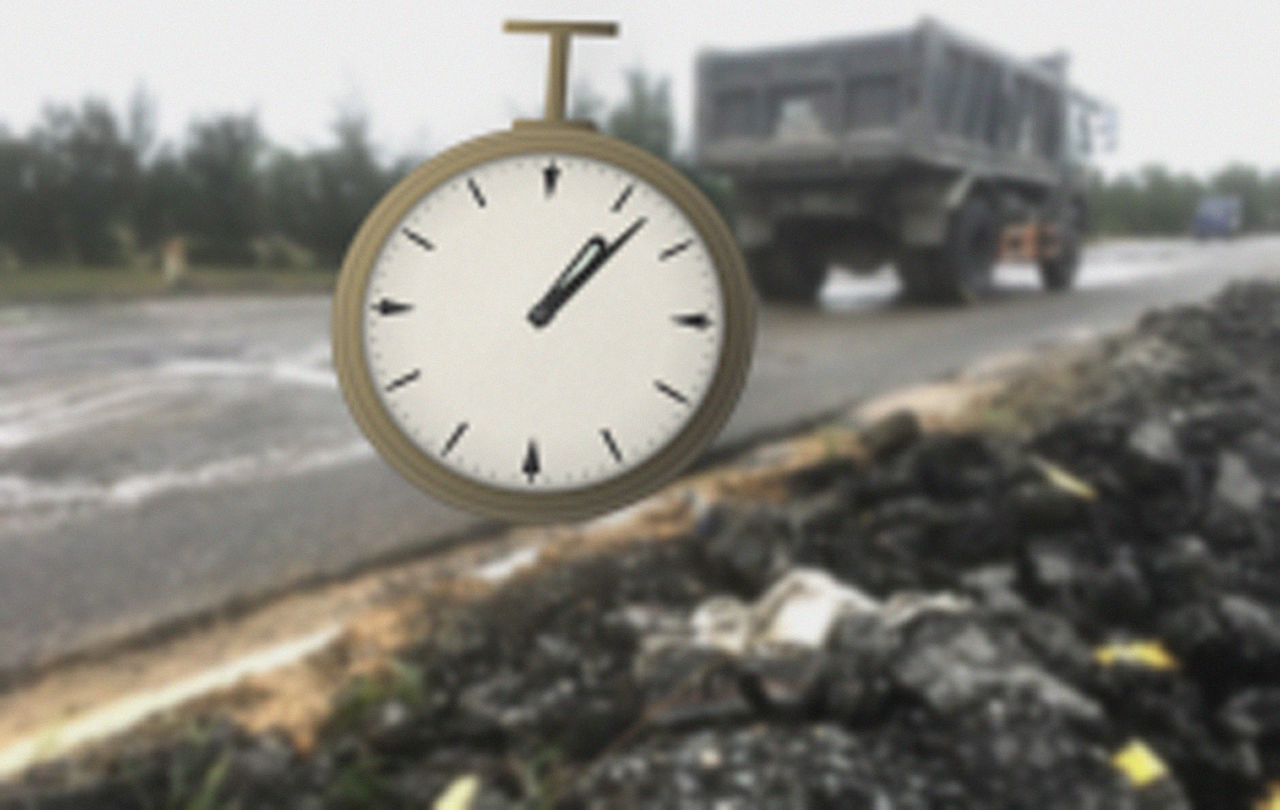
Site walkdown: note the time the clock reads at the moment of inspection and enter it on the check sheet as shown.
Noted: 1:07
